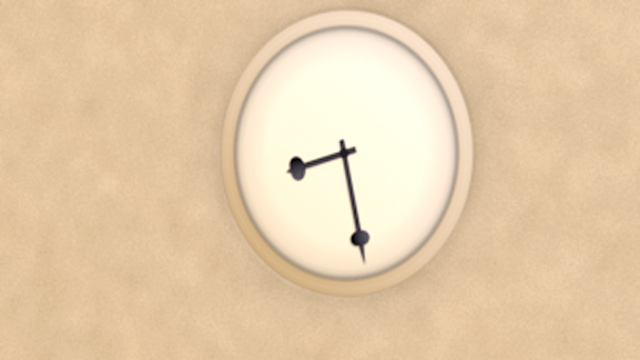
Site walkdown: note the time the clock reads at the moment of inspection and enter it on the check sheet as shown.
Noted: 8:28
